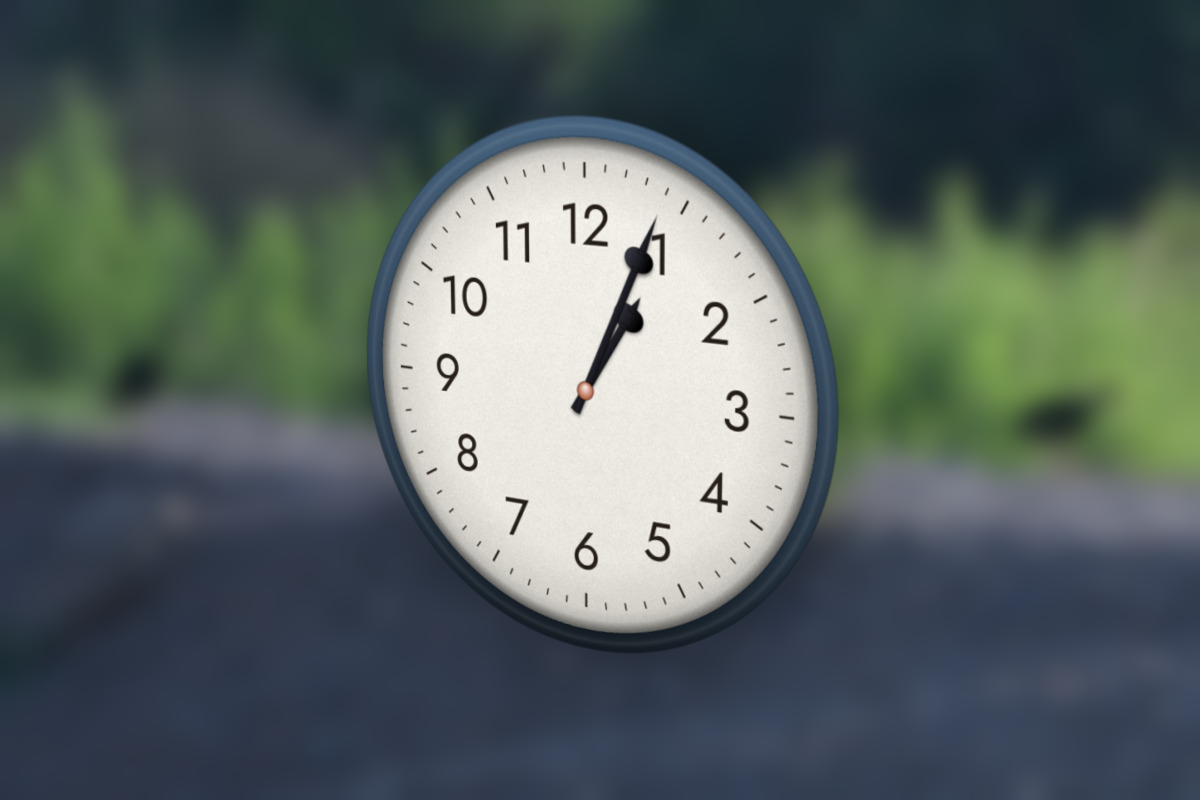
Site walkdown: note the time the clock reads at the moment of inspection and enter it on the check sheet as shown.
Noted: 1:04
